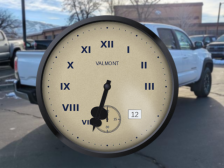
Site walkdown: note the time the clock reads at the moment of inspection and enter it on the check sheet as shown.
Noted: 6:33
